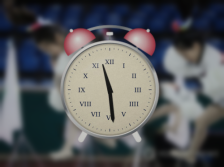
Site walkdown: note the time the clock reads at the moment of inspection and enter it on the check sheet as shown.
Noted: 11:29
